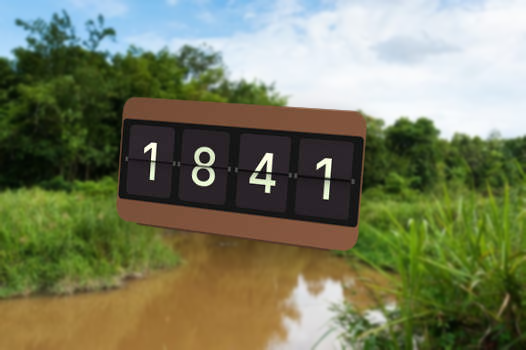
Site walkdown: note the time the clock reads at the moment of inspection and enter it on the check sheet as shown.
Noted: 18:41
